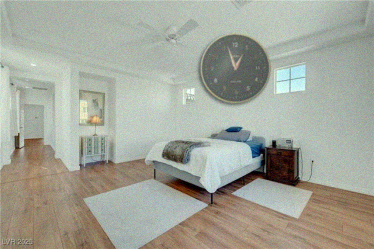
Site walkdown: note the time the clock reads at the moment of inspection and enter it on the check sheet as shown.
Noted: 12:57
